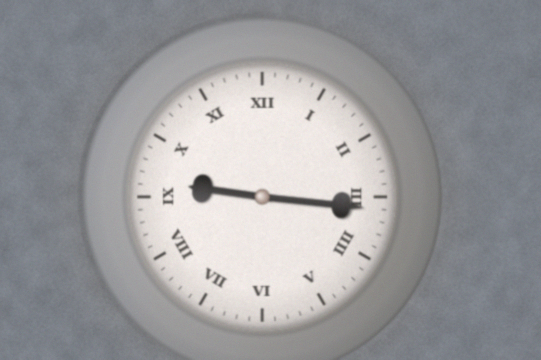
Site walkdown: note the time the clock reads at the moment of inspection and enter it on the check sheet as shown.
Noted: 9:16
